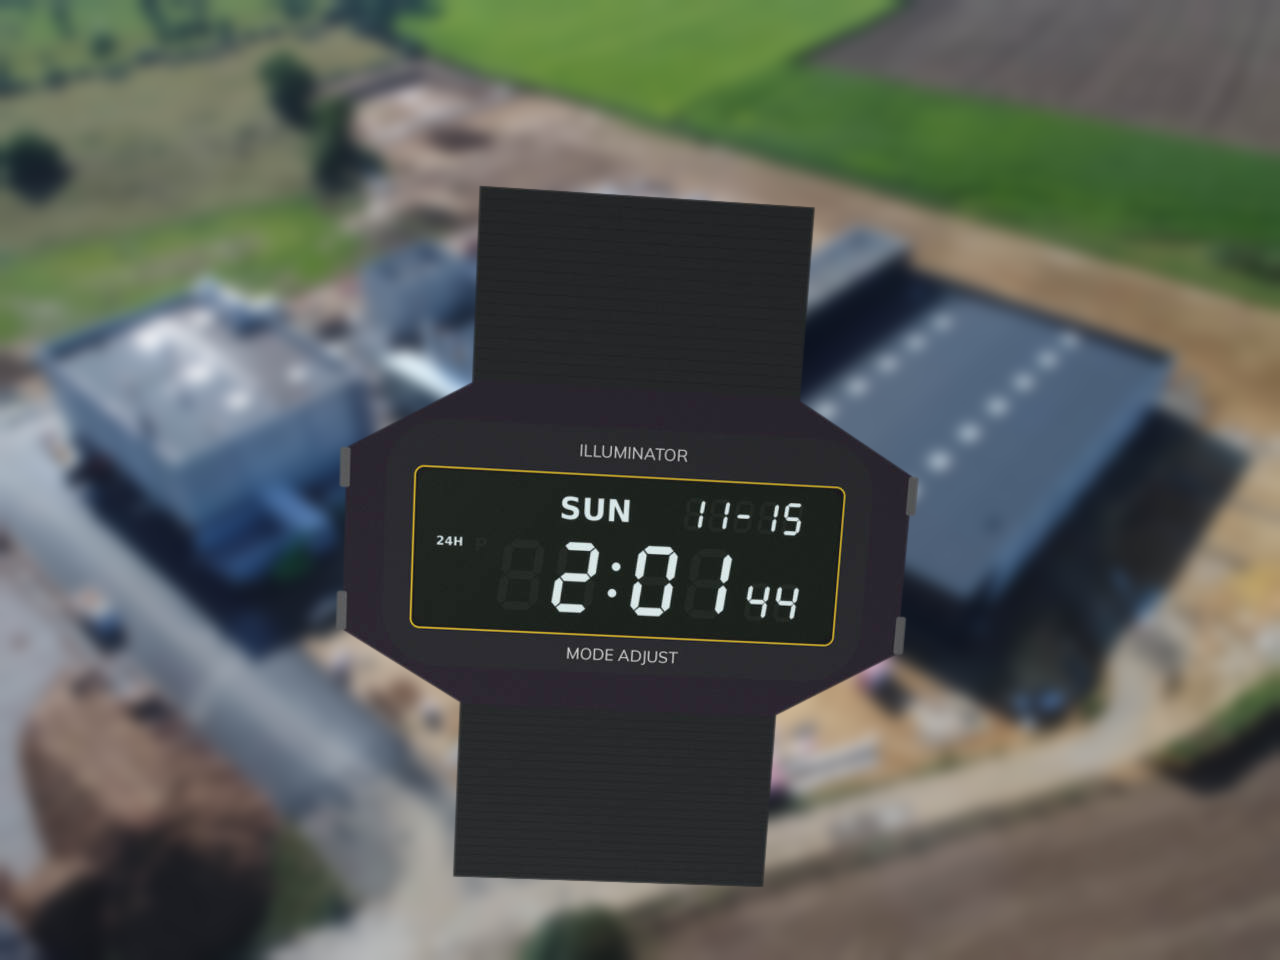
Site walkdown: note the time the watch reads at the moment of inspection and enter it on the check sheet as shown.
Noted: 2:01:44
